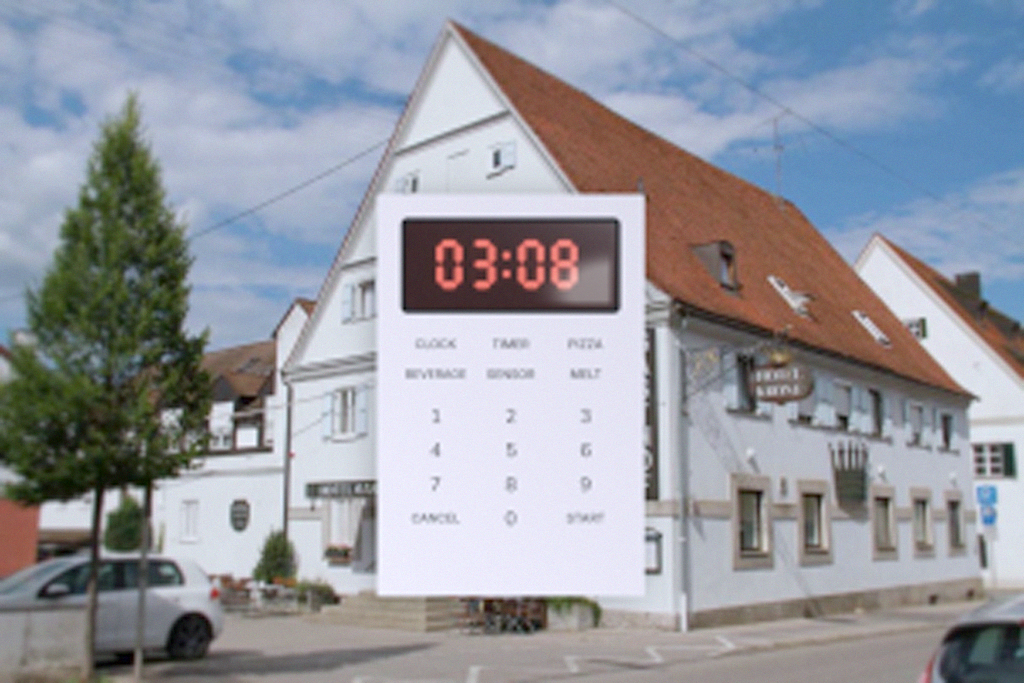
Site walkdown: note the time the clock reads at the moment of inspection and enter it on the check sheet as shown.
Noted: 3:08
